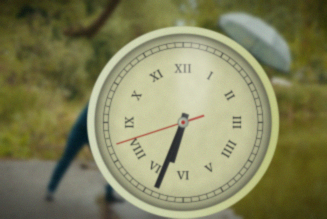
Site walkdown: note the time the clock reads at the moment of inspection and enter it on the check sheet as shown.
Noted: 6:33:42
